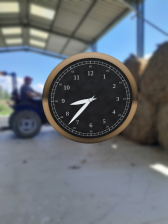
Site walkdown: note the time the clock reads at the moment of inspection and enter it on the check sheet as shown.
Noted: 8:37
